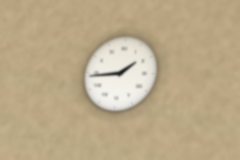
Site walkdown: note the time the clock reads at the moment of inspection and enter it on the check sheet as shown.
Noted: 1:44
